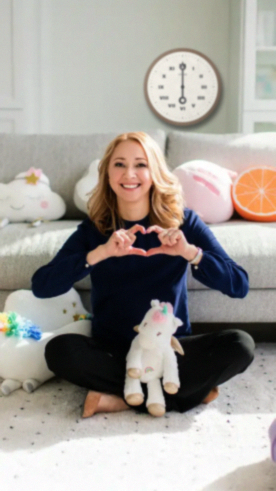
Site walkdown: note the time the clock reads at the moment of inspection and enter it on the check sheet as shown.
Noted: 6:00
